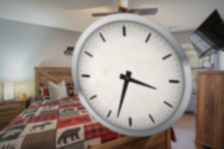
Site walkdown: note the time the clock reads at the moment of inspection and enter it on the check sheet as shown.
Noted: 3:33
